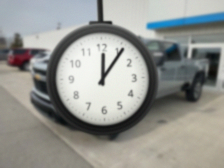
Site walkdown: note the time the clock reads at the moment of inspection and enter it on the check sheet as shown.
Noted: 12:06
